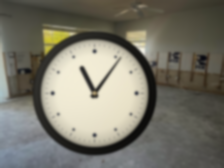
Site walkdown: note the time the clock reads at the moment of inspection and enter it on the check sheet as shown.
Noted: 11:06
